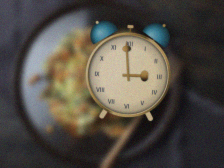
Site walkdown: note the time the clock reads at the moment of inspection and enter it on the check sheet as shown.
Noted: 2:59
